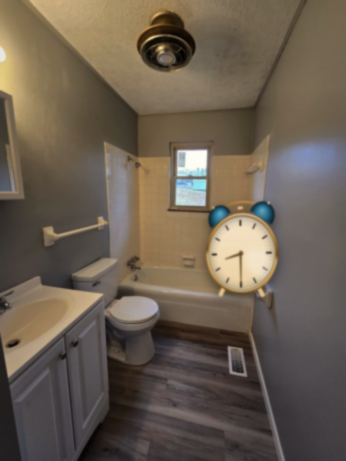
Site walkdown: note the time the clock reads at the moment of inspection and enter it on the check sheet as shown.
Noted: 8:30
